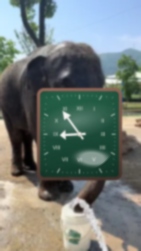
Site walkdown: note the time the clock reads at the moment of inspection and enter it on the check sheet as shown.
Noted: 8:54
